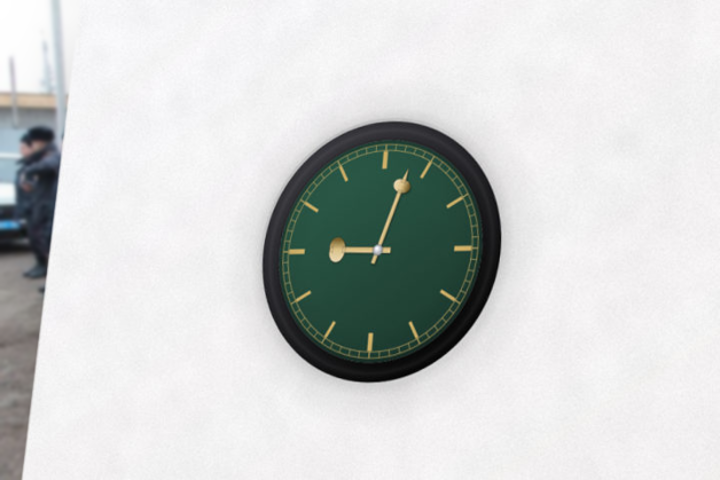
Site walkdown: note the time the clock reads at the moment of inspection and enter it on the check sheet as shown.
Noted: 9:03
